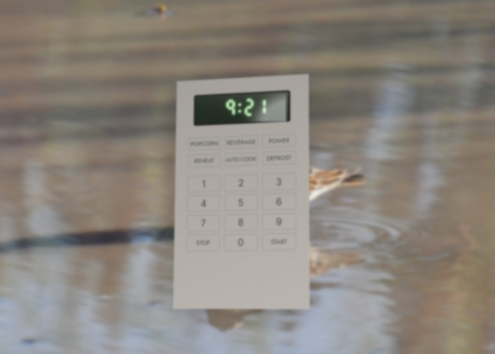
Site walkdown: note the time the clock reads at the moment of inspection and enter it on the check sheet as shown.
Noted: 9:21
